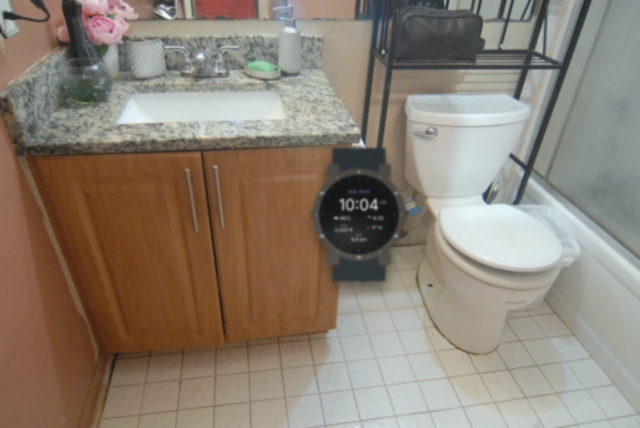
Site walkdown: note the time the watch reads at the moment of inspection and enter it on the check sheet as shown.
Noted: 10:04
